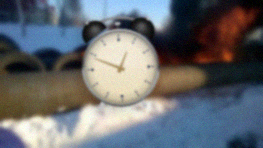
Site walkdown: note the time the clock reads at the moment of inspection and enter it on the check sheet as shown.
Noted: 12:49
